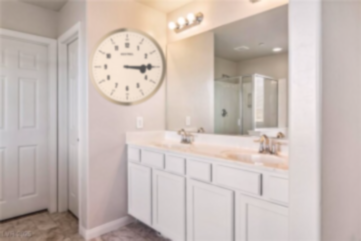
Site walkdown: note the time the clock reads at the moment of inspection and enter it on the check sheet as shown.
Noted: 3:15
